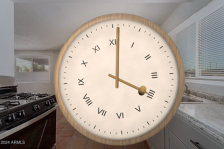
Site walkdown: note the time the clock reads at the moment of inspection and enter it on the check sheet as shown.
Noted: 4:01
